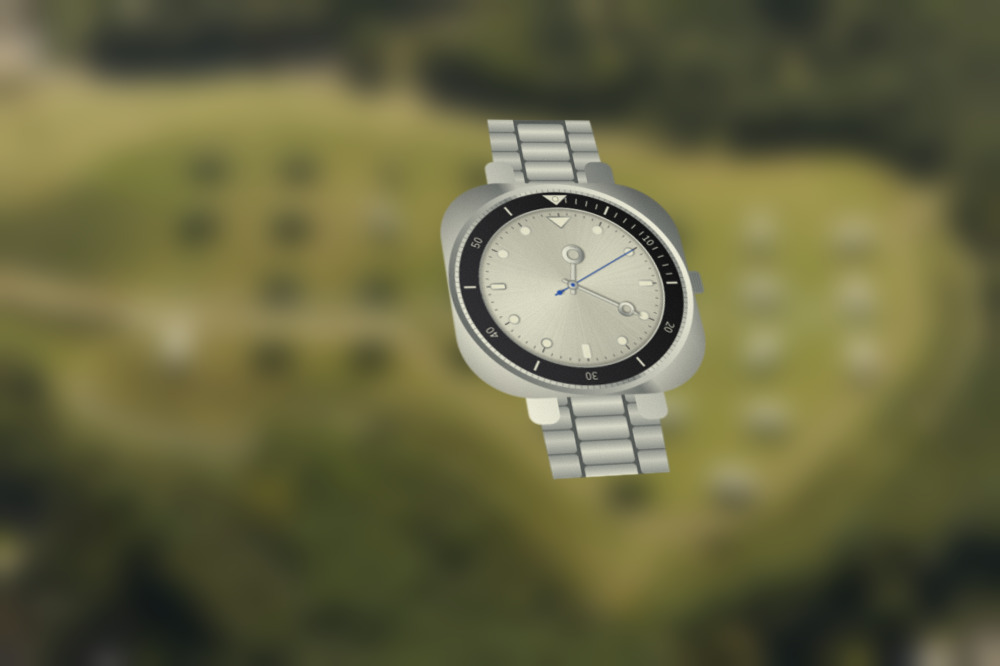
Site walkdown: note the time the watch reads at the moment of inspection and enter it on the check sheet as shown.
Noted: 12:20:10
